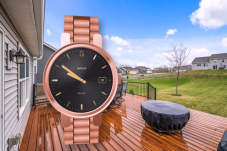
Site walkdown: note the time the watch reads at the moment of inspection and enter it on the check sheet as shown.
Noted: 9:51
